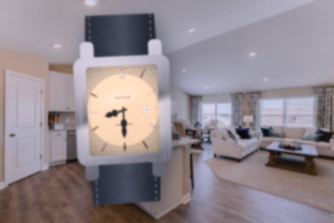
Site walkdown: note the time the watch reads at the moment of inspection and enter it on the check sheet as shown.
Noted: 8:30
